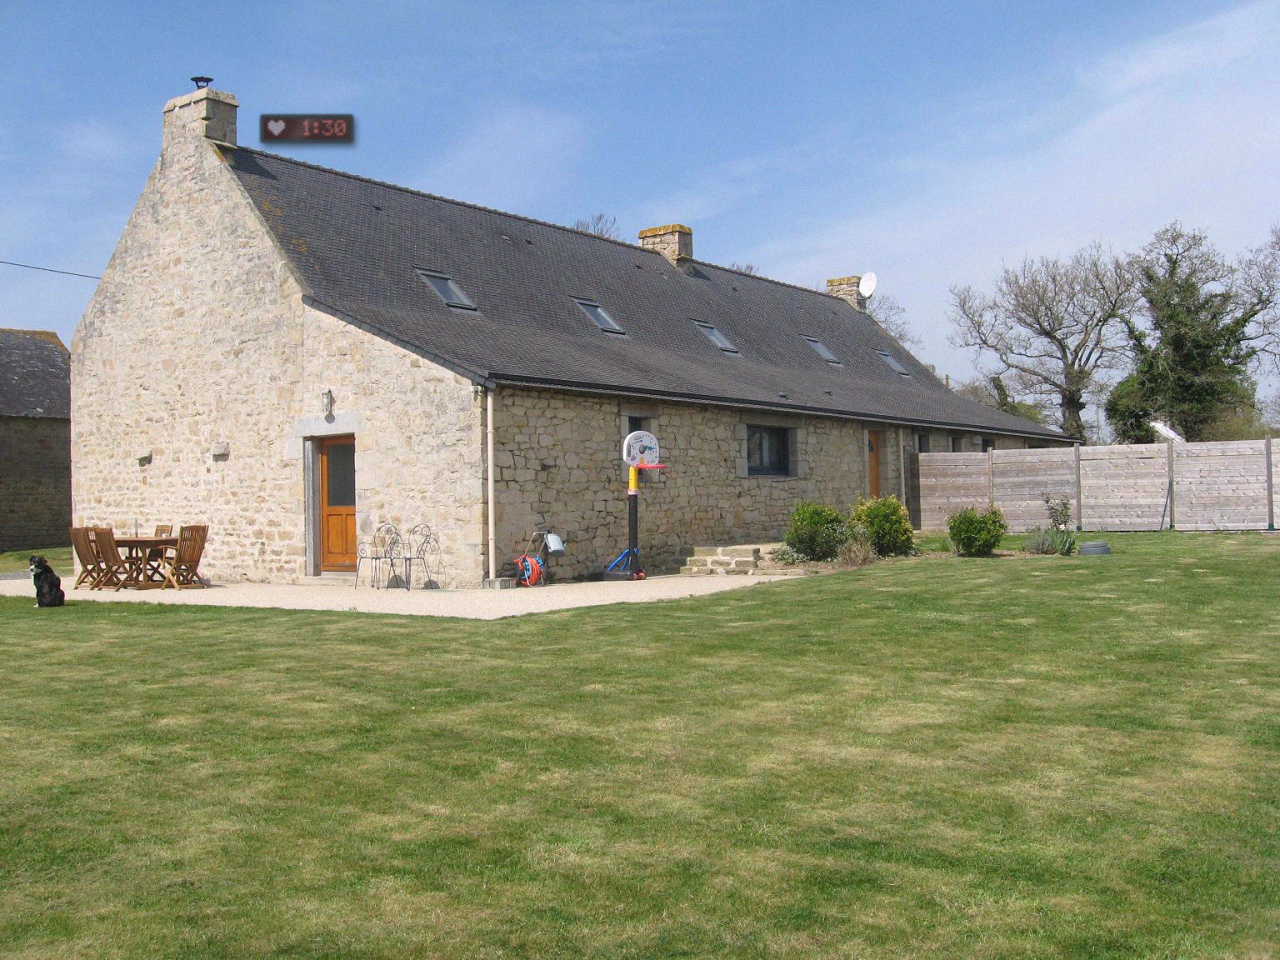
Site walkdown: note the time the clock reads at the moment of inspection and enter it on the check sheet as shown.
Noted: 1:30
